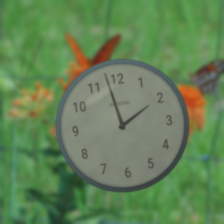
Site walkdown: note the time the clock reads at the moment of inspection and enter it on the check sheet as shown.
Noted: 1:58
